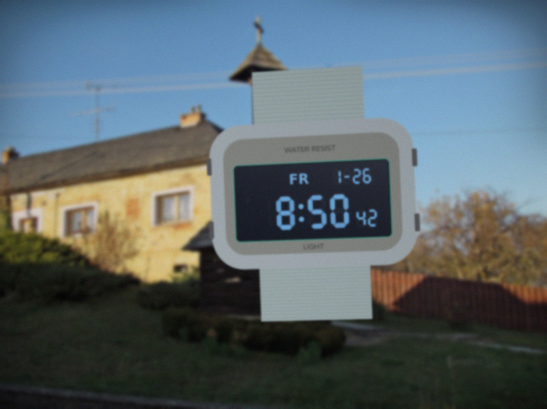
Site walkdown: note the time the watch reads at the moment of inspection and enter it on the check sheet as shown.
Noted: 8:50:42
